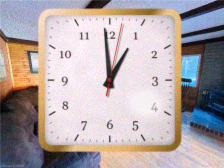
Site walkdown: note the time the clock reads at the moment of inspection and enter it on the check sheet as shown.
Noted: 12:59:02
